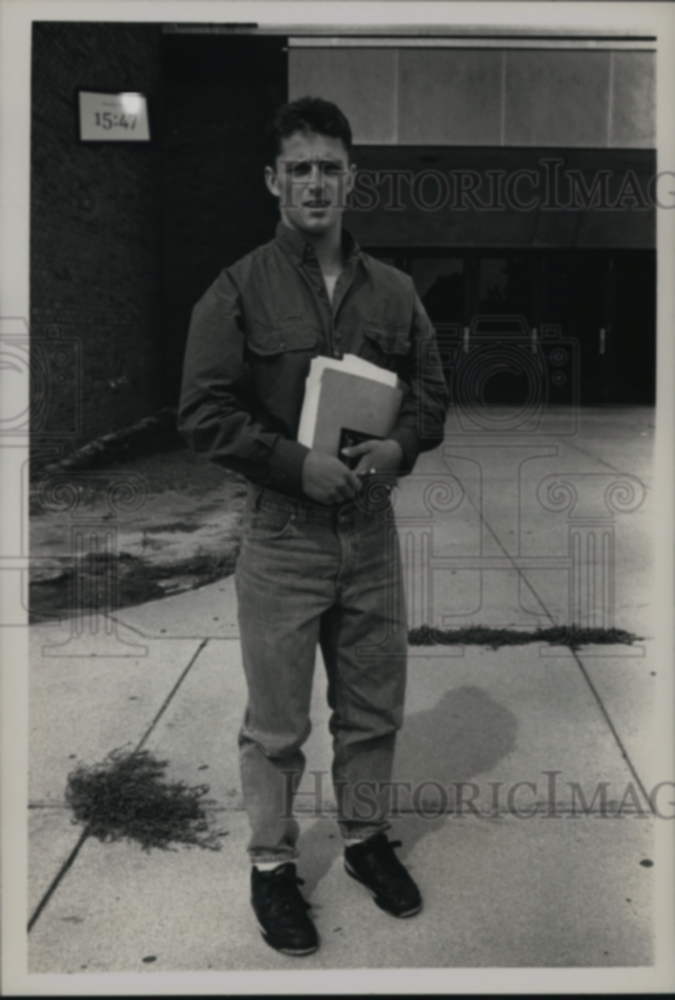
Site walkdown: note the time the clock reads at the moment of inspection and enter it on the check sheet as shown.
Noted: 15:47
